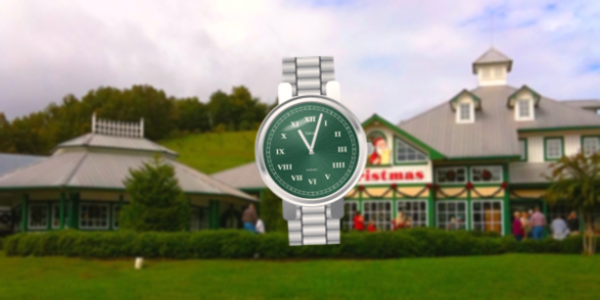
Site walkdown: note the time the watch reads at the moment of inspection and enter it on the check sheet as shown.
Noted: 11:03
